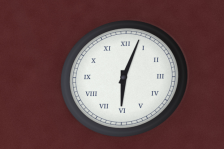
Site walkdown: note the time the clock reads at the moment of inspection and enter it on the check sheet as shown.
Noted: 6:03
